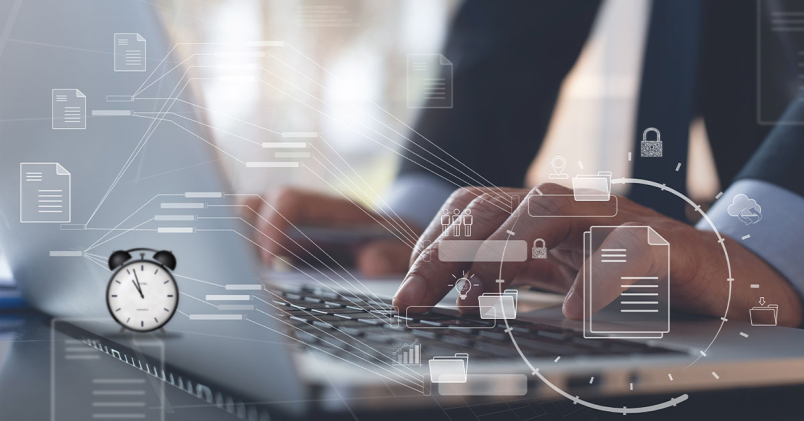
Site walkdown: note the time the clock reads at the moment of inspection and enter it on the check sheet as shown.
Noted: 10:57
